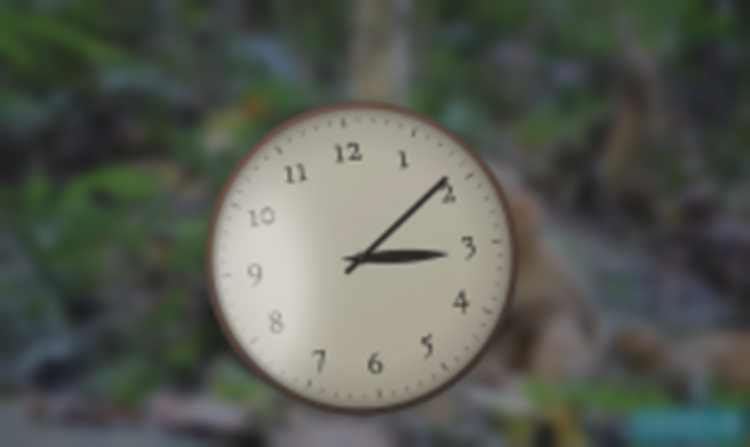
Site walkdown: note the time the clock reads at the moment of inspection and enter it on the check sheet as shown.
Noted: 3:09
